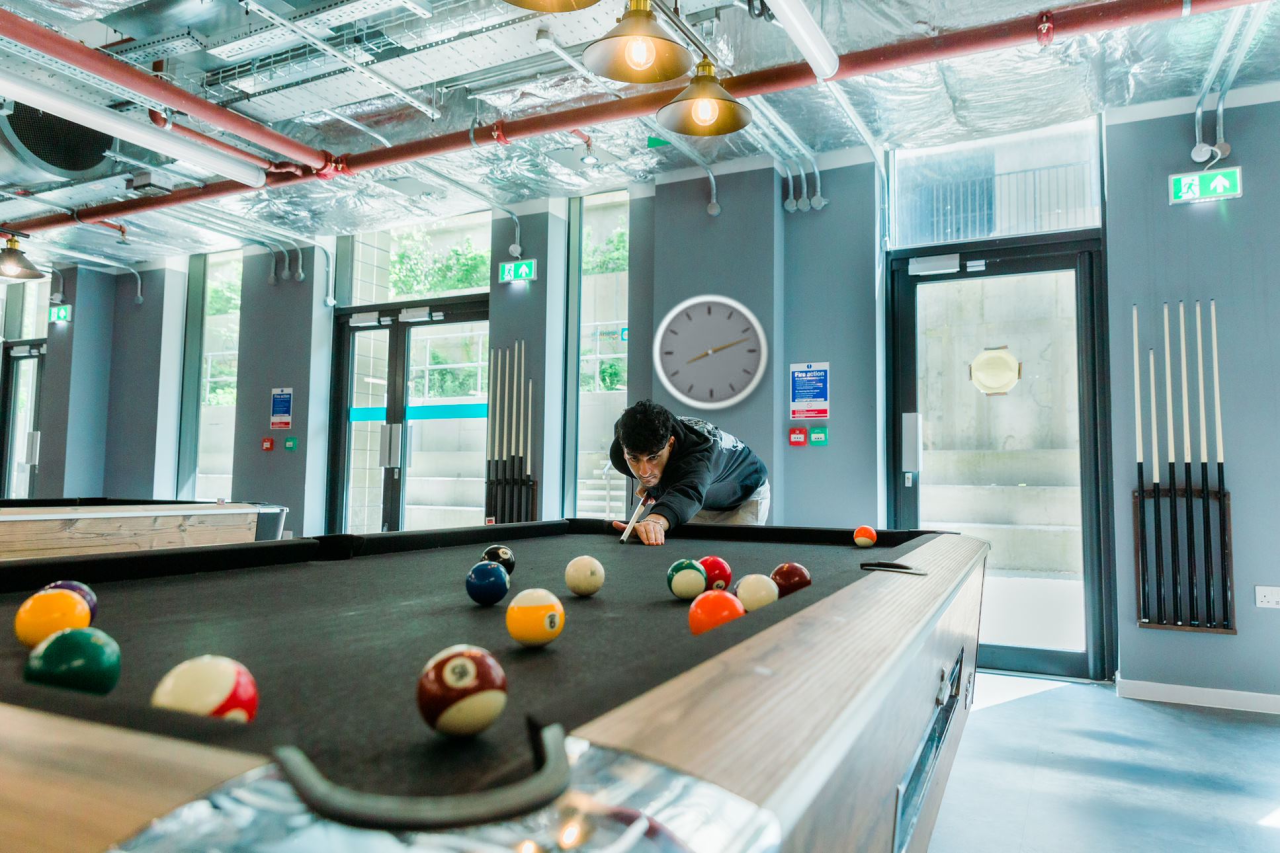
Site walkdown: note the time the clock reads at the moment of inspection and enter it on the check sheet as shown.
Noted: 8:12
